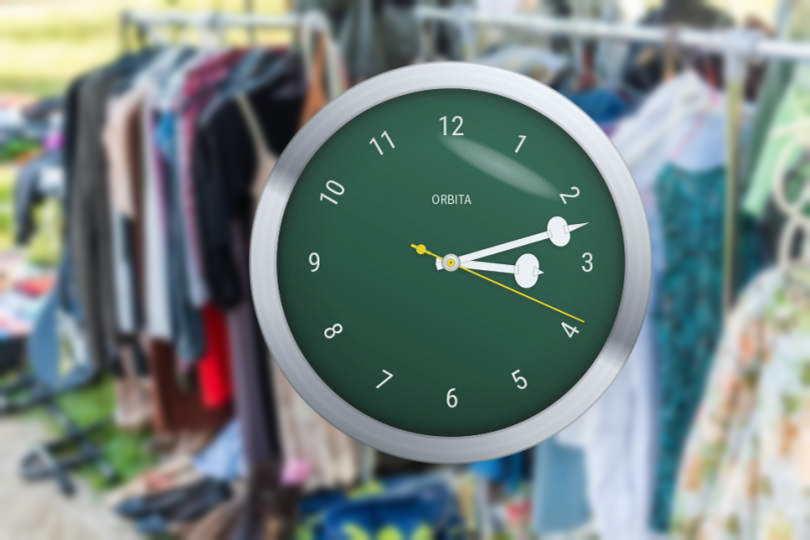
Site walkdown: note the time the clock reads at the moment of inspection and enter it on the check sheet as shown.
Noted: 3:12:19
